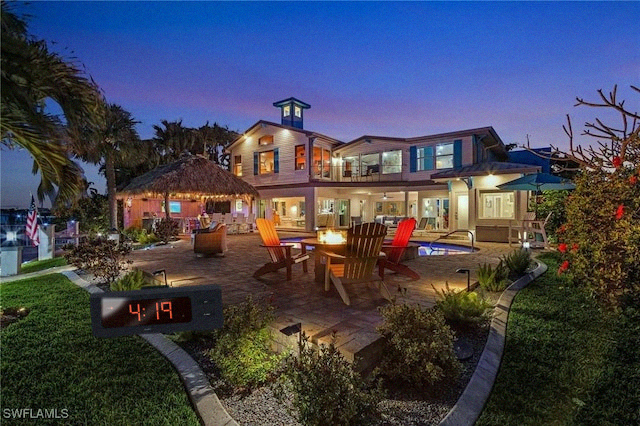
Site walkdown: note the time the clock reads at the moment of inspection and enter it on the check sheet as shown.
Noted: 4:19
